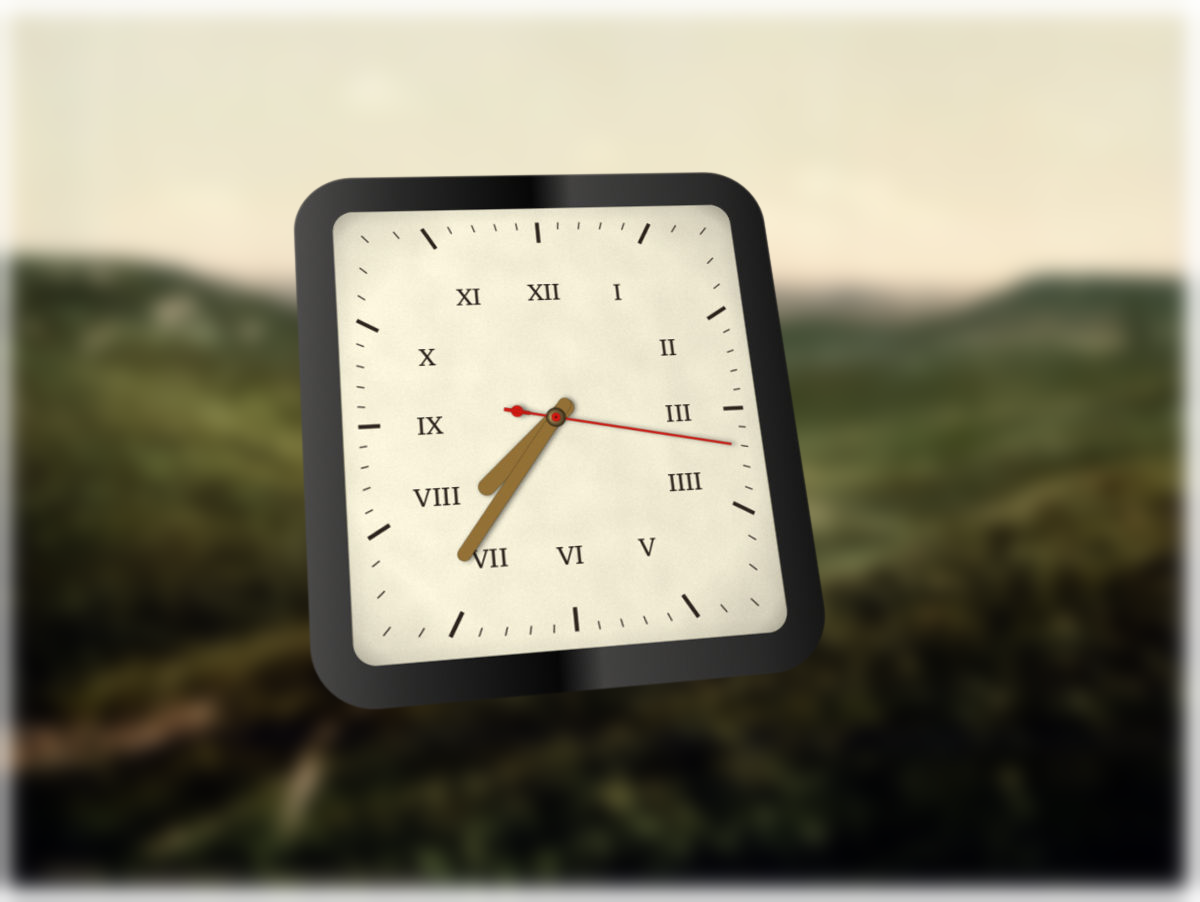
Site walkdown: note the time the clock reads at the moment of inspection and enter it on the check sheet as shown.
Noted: 7:36:17
